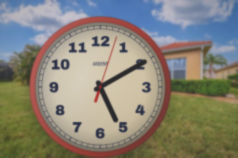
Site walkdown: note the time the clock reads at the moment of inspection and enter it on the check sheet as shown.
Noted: 5:10:03
